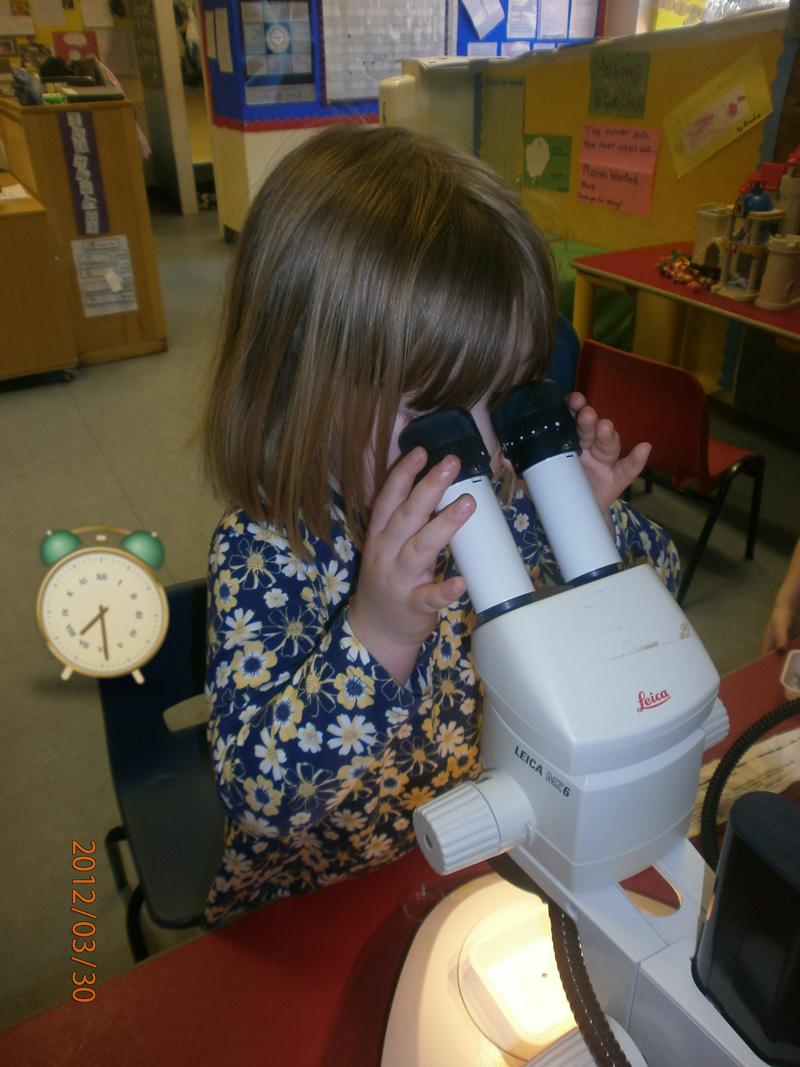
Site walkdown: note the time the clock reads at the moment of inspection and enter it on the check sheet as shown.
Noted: 7:29
